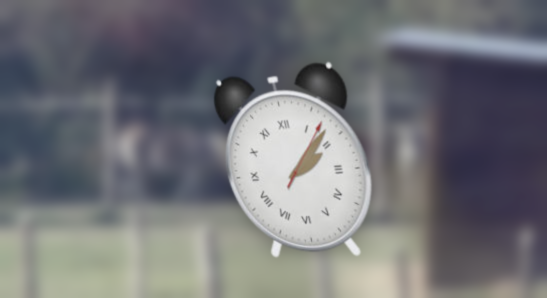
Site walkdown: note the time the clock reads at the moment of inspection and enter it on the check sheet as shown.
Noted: 2:08:07
